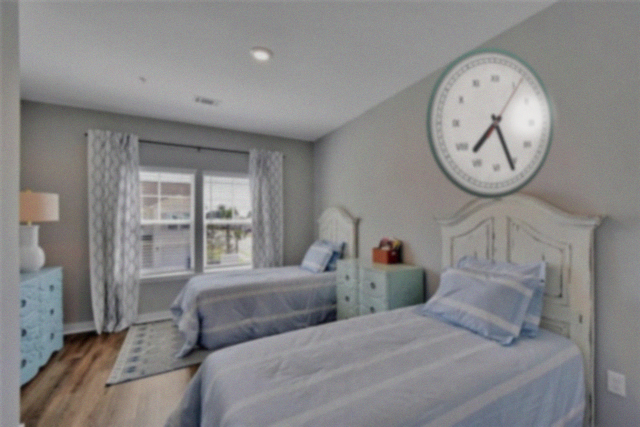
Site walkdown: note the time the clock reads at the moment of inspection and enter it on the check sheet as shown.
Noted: 7:26:06
